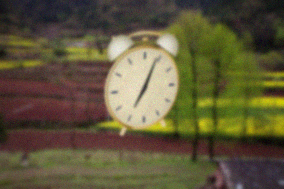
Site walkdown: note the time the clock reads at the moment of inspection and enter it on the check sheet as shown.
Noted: 7:04
